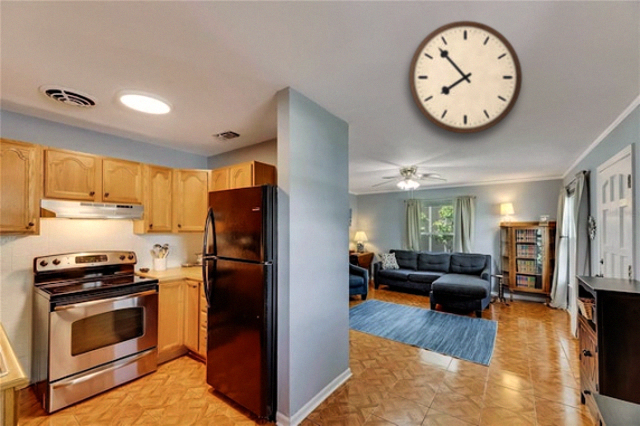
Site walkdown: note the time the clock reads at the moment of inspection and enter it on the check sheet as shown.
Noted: 7:53
